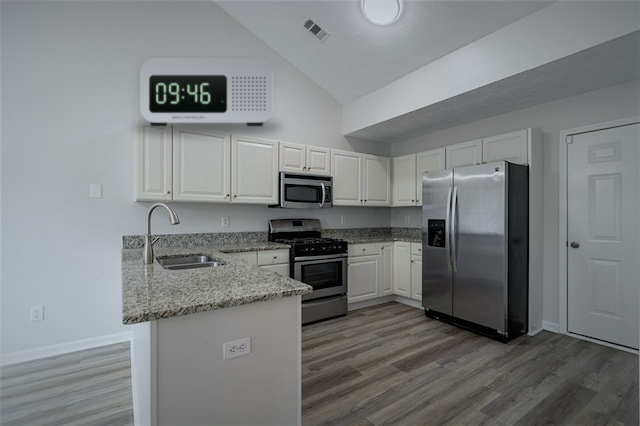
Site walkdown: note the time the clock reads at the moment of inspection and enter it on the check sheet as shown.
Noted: 9:46
